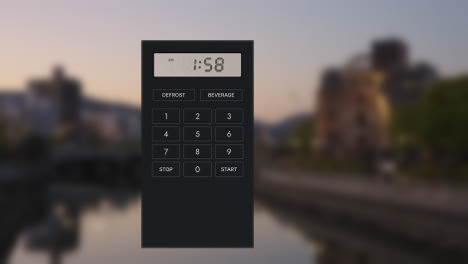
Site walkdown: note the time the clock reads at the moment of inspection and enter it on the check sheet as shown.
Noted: 1:58
